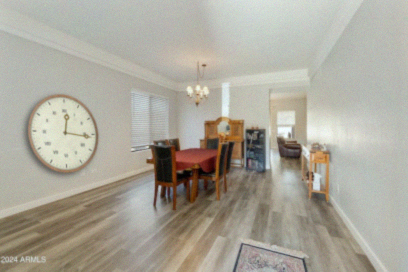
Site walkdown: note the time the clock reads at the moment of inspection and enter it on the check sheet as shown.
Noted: 12:16
